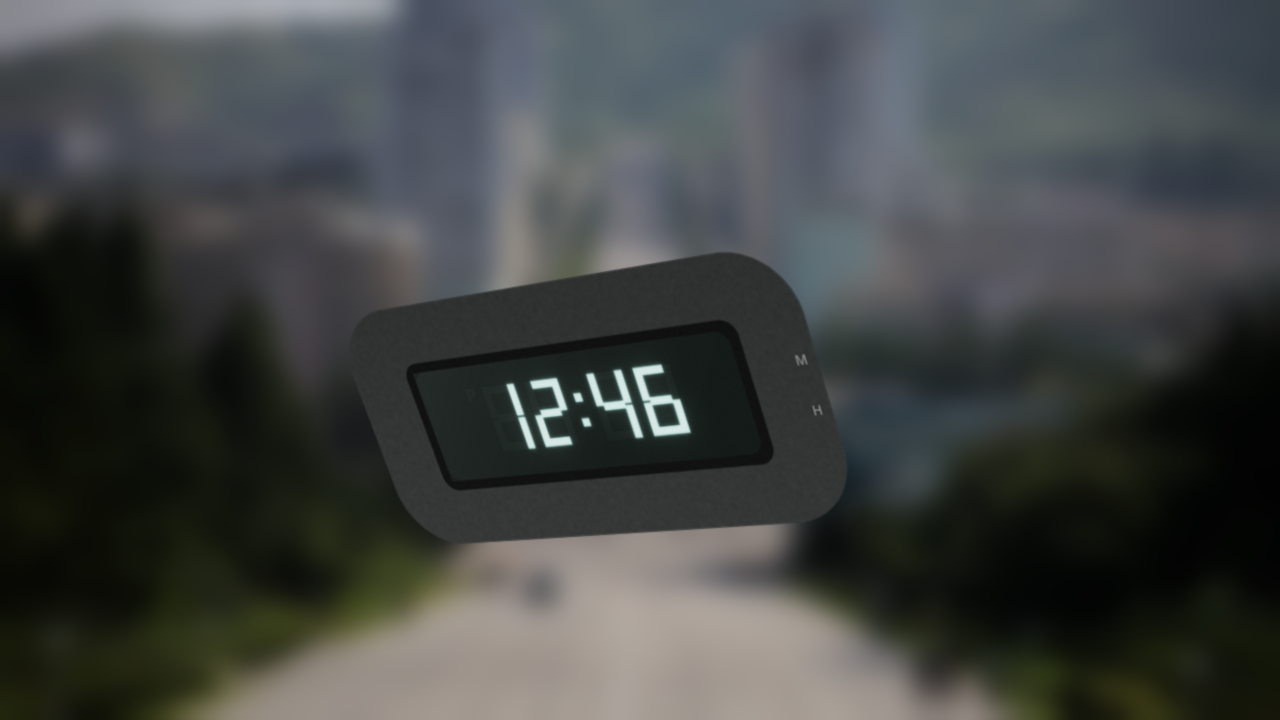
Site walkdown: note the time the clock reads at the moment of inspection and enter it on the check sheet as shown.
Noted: 12:46
